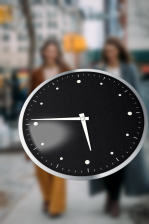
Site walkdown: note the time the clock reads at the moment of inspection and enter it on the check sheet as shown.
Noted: 5:46
